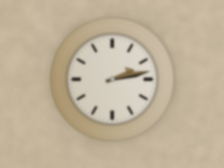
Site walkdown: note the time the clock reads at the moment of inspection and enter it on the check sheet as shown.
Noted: 2:13
